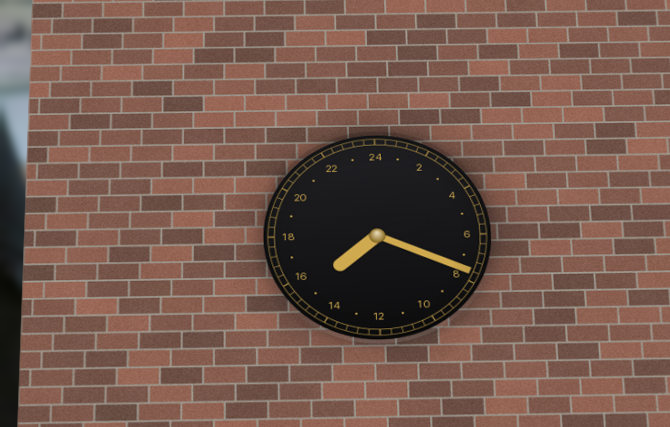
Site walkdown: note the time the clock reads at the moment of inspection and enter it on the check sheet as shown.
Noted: 15:19
